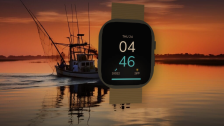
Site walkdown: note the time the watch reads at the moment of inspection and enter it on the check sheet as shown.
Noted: 4:46
